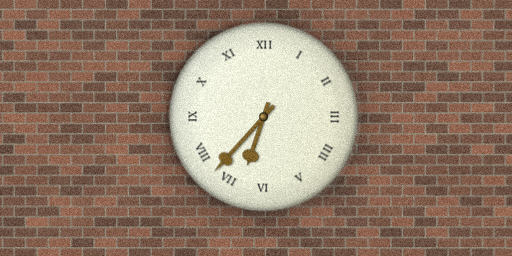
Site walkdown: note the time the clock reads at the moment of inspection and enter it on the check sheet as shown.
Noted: 6:37
